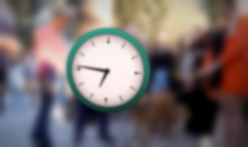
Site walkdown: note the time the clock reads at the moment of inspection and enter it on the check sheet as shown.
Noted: 6:46
